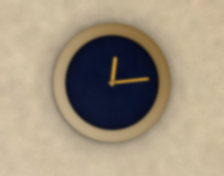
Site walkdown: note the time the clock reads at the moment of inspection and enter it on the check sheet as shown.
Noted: 12:14
